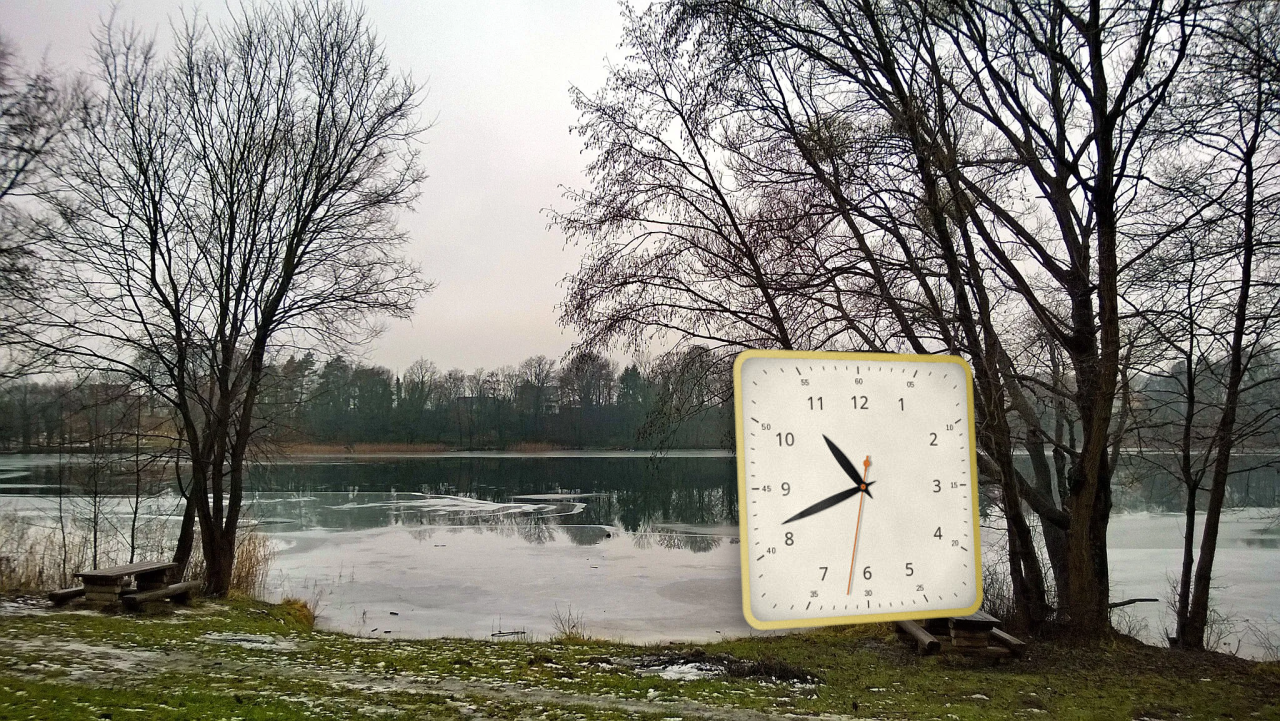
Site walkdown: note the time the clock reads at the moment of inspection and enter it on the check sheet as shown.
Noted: 10:41:32
